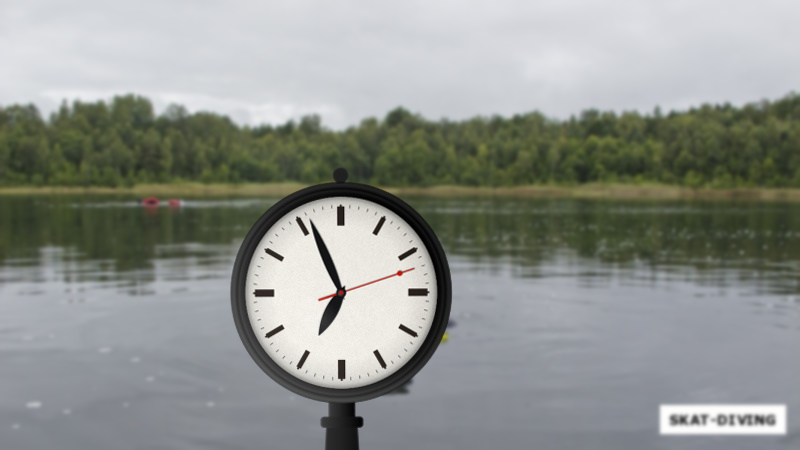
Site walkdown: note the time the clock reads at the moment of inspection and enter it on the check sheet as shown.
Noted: 6:56:12
